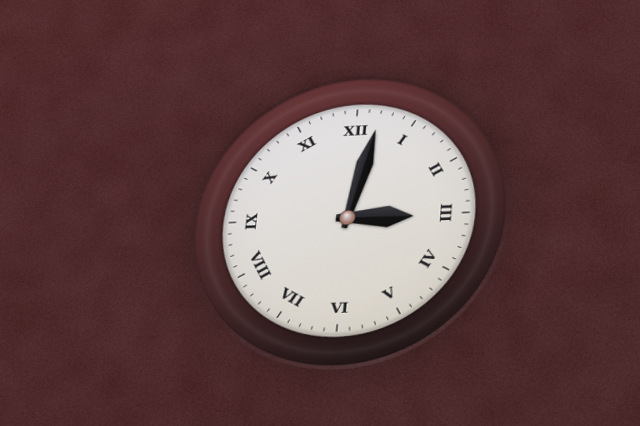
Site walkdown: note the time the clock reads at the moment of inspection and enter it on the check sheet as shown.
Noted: 3:02
